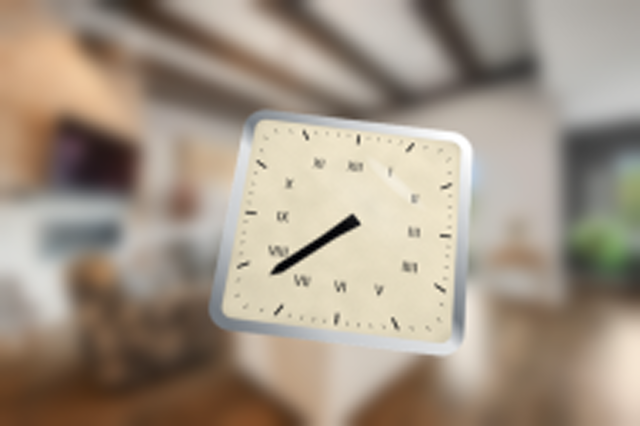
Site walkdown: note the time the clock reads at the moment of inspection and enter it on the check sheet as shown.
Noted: 7:38
